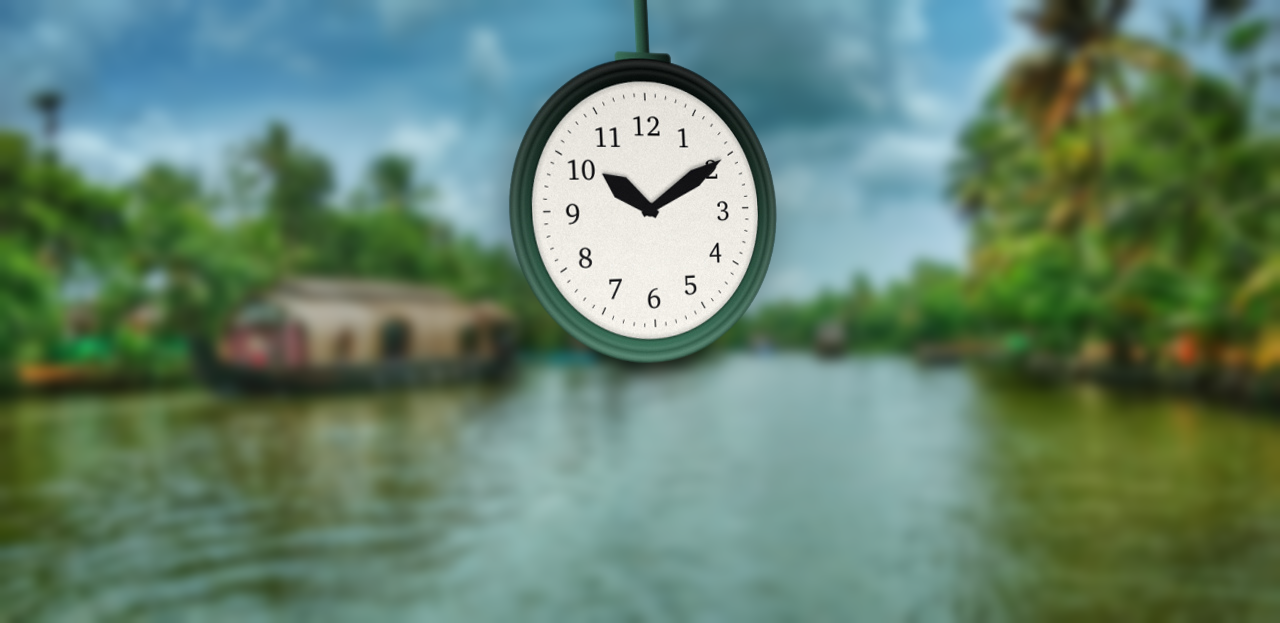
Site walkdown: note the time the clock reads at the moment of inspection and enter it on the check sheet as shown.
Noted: 10:10
